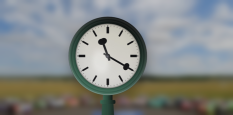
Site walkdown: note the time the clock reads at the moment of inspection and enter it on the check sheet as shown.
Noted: 11:20
